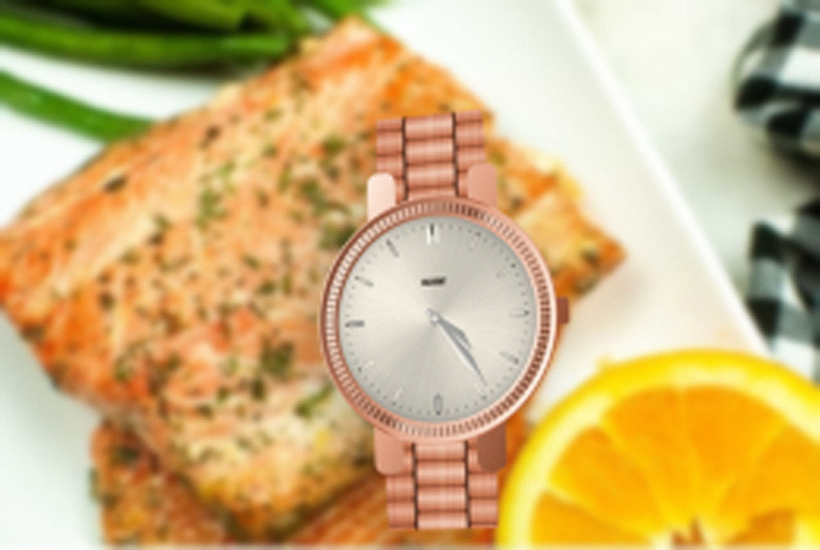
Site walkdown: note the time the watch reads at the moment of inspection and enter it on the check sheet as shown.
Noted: 4:24
